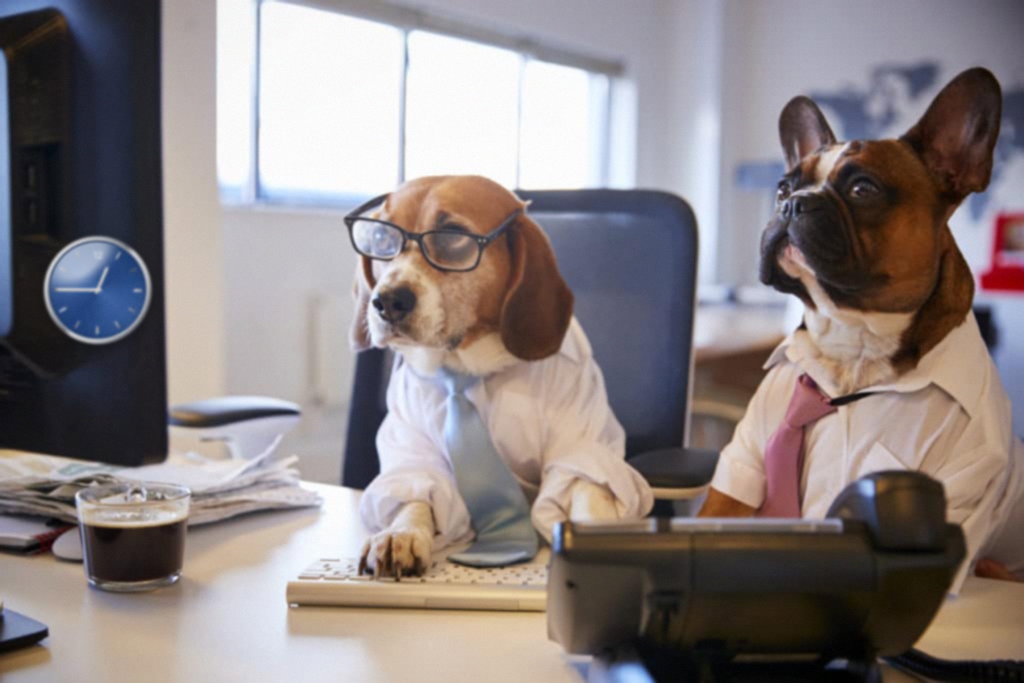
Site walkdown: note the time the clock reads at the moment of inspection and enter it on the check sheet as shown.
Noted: 12:45
